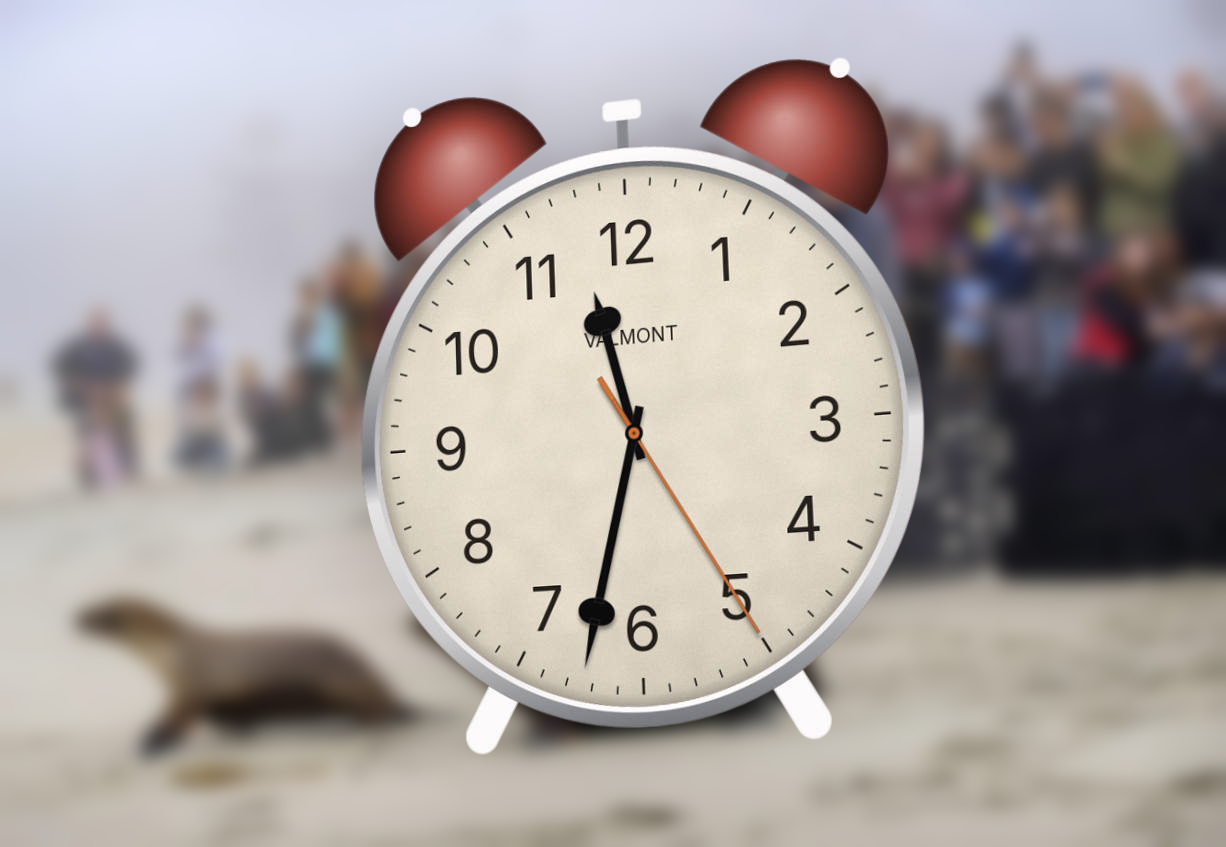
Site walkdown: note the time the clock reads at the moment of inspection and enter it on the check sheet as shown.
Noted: 11:32:25
